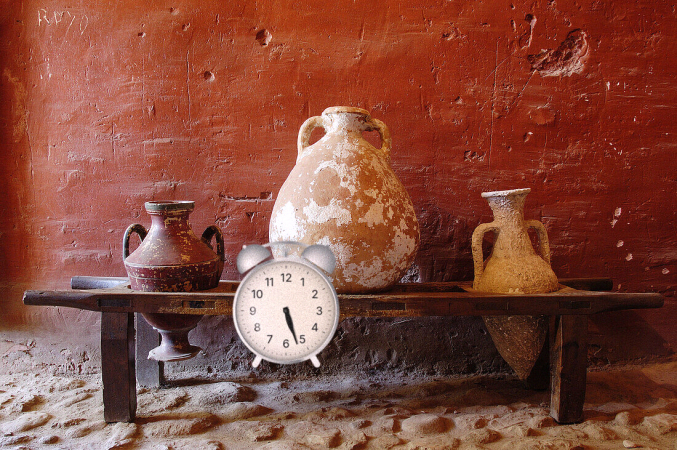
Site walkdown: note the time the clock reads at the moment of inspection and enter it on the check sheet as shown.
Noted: 5:27
